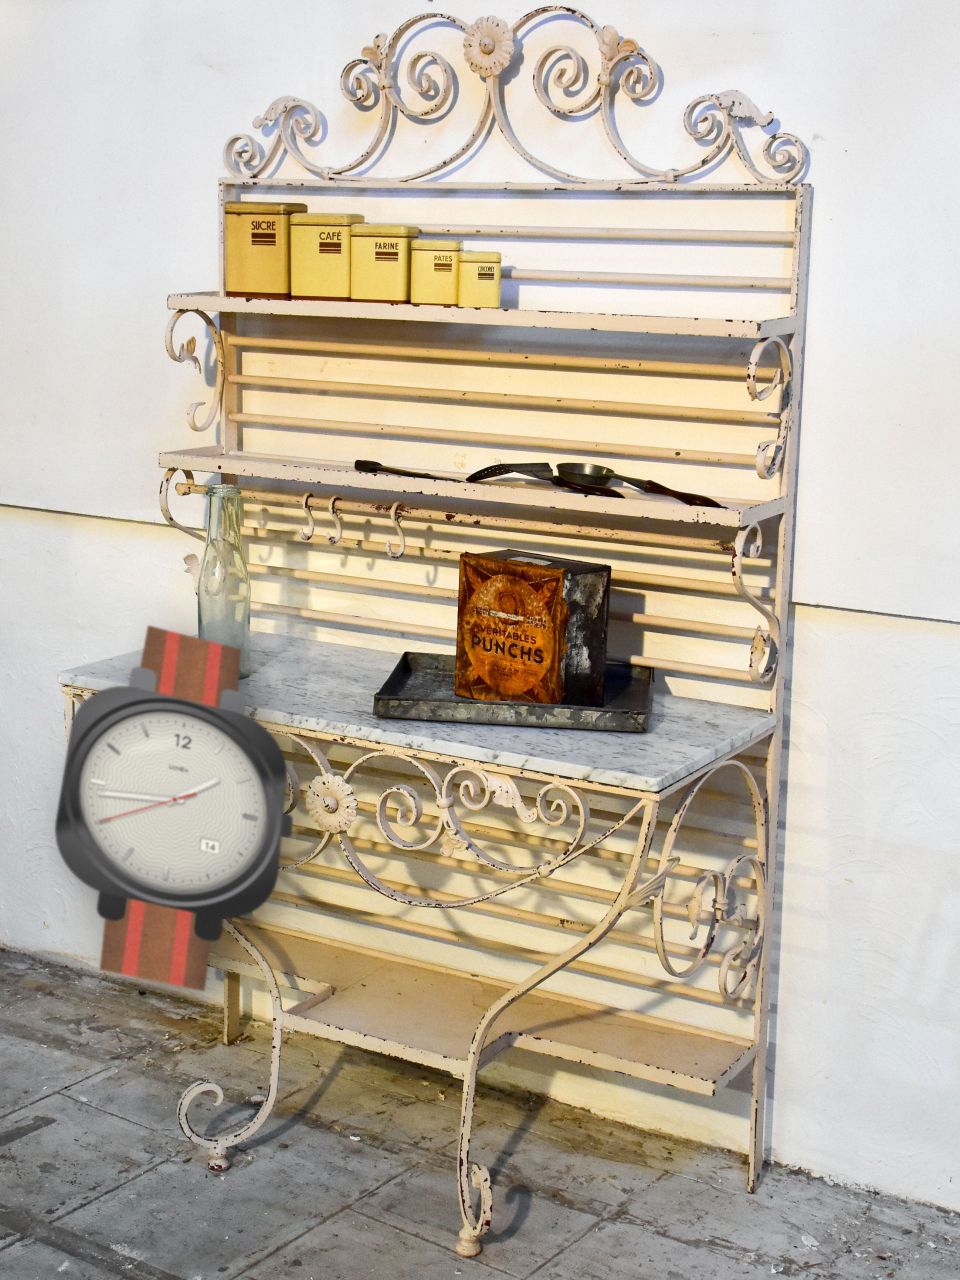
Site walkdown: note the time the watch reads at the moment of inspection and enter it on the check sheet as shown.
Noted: 1:43:40
